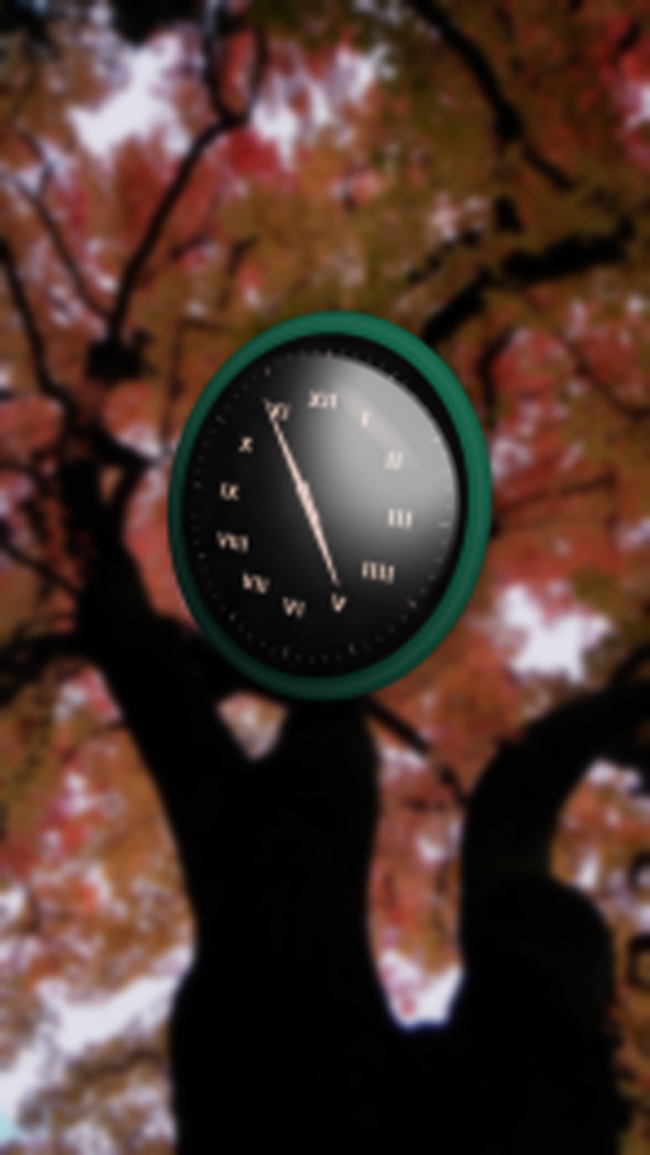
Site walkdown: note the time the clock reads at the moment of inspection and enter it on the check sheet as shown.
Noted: 4:54
